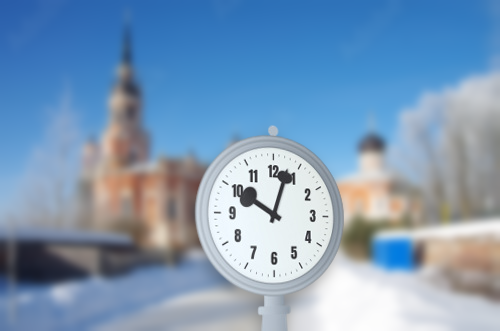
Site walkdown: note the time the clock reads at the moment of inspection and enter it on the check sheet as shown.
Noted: 10:03
